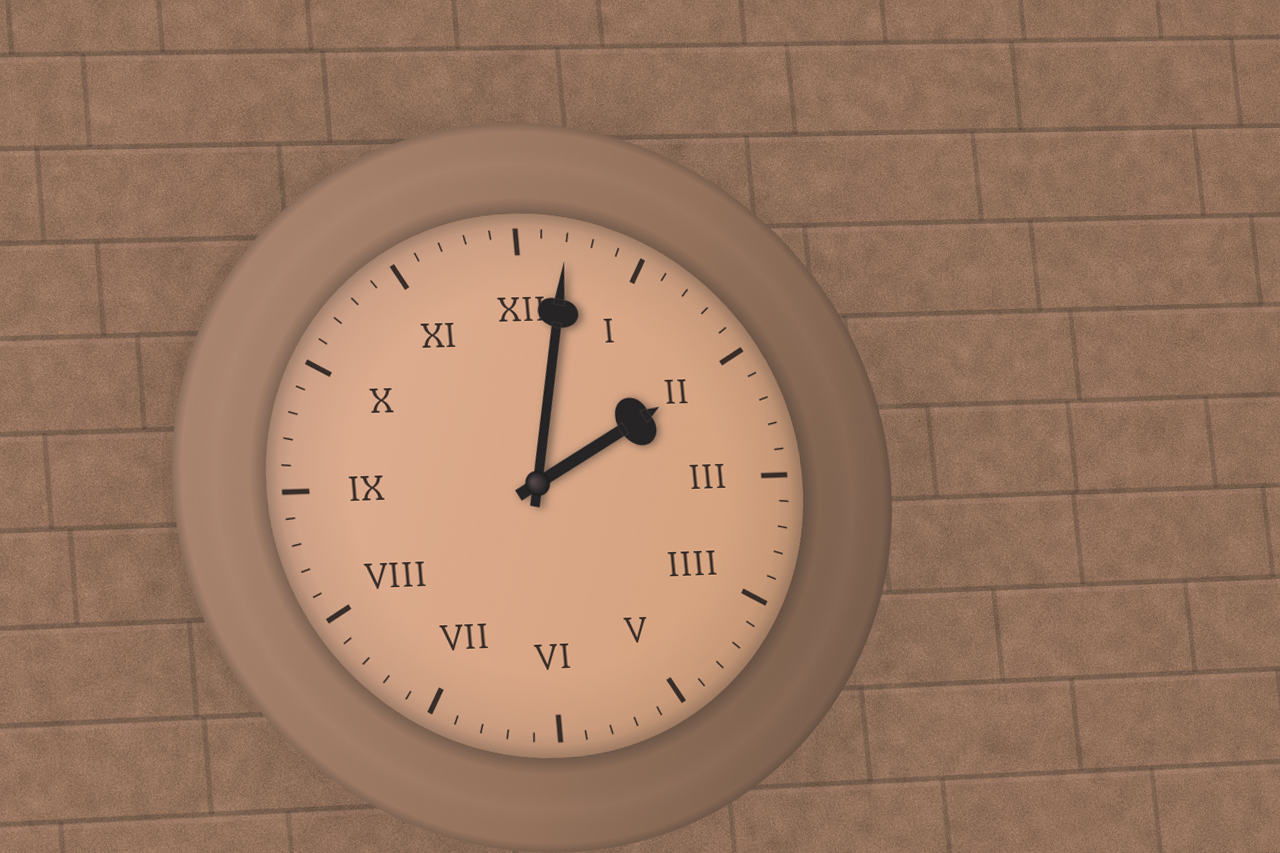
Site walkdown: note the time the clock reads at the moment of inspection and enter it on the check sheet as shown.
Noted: 2:02
